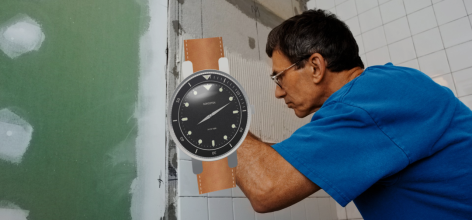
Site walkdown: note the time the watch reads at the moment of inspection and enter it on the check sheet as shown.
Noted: 8:11
